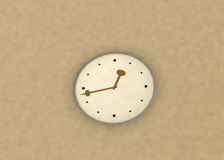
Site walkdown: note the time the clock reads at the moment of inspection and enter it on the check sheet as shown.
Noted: 12:43
